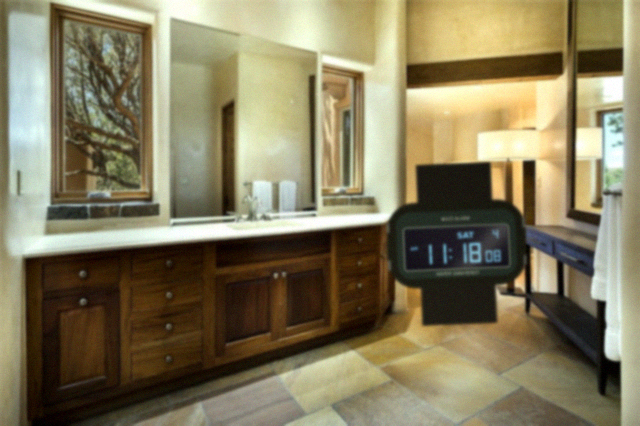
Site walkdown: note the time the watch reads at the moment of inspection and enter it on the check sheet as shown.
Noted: 11:18
